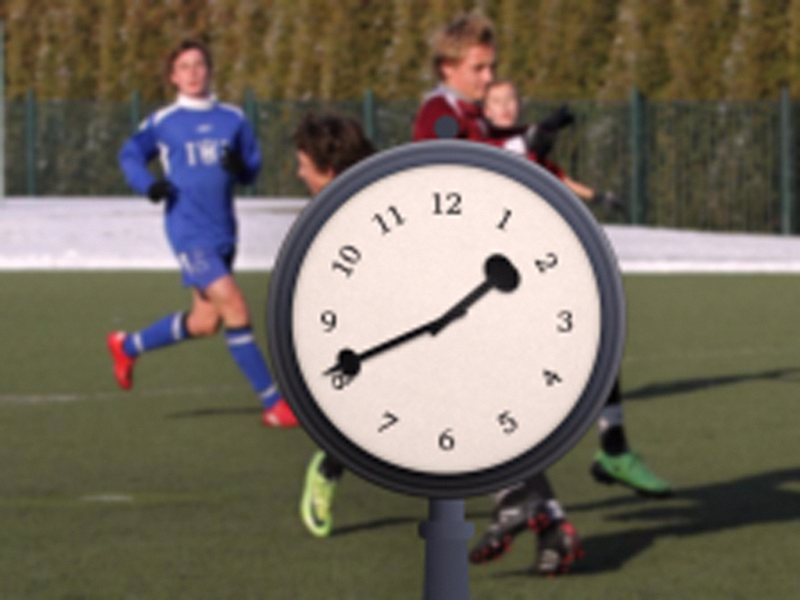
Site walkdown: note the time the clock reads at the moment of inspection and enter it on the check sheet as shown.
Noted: 1:41
